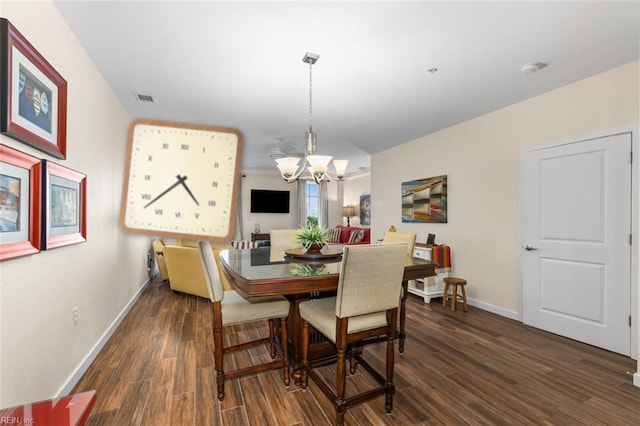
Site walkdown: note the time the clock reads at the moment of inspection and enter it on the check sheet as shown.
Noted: 4:38
